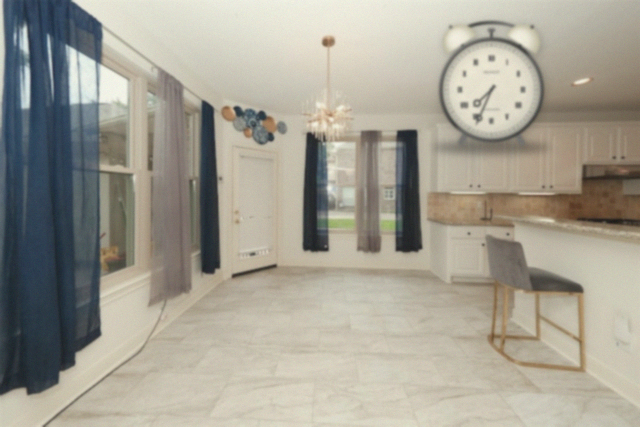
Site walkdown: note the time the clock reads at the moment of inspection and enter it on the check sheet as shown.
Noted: 7:34
